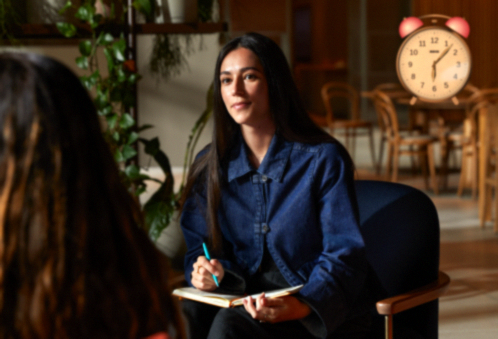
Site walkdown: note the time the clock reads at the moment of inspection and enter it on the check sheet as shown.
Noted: 6:07
